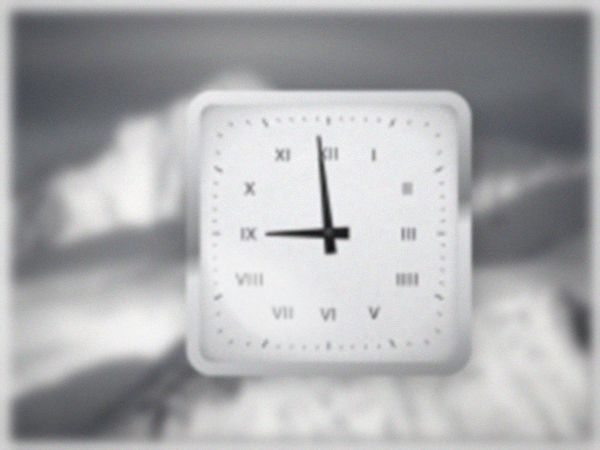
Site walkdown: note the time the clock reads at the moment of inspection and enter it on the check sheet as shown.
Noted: 8:59
